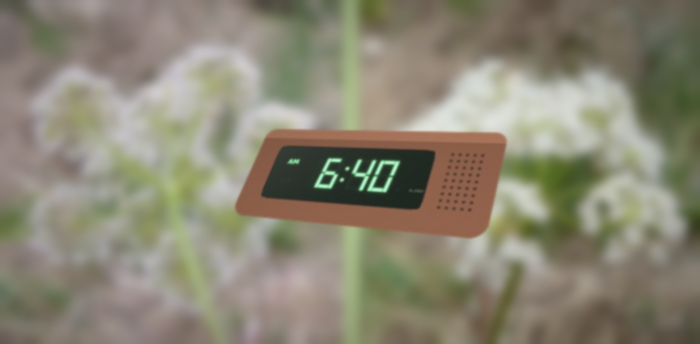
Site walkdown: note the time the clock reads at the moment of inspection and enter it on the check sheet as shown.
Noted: 6:40
